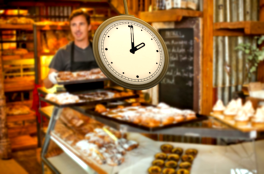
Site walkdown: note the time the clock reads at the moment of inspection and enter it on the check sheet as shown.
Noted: 2:01
